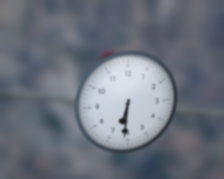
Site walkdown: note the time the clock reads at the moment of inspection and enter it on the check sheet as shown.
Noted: 6:31
